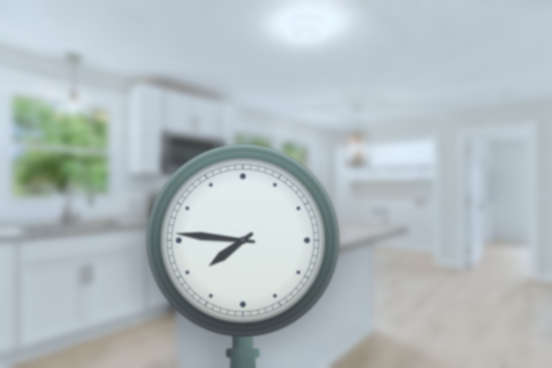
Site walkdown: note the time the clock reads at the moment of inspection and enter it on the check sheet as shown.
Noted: 7:46
